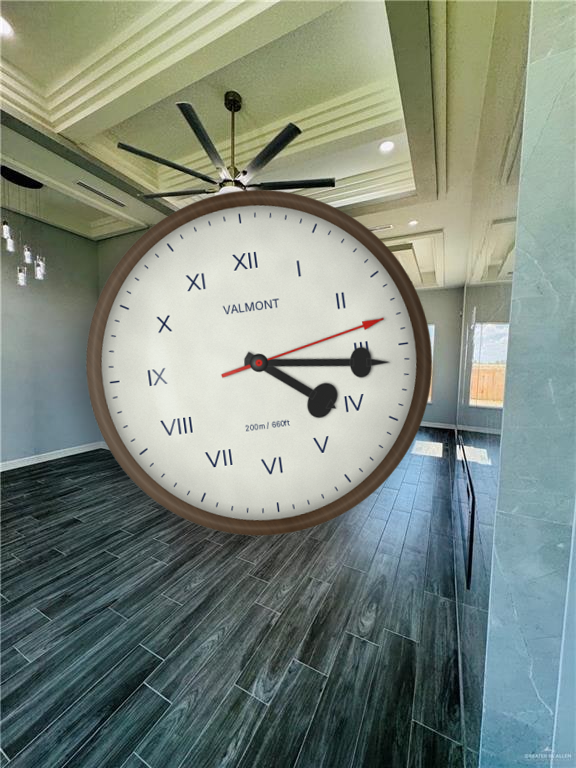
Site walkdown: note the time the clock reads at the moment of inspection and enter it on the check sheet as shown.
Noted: 4:16:13
